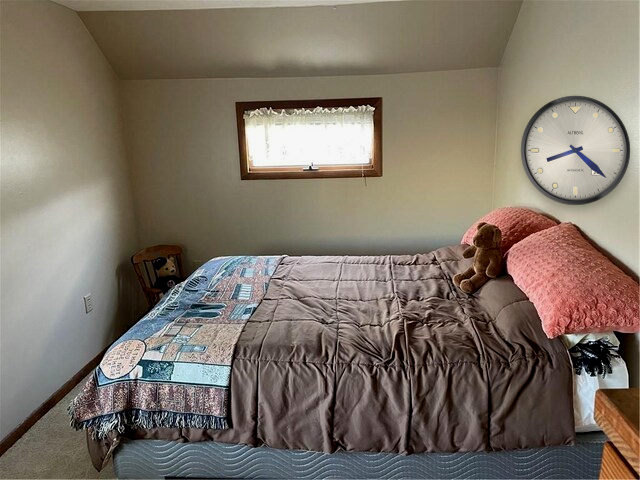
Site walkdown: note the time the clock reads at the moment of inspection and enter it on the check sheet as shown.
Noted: 8:22
